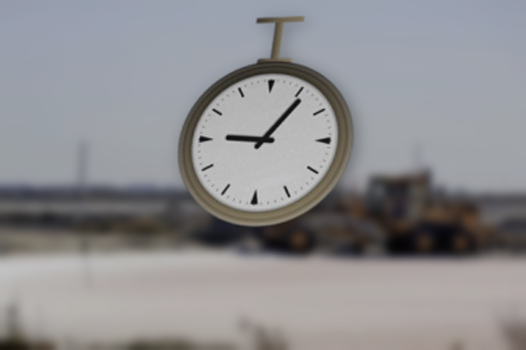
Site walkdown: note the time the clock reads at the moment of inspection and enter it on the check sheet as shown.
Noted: 9:06
